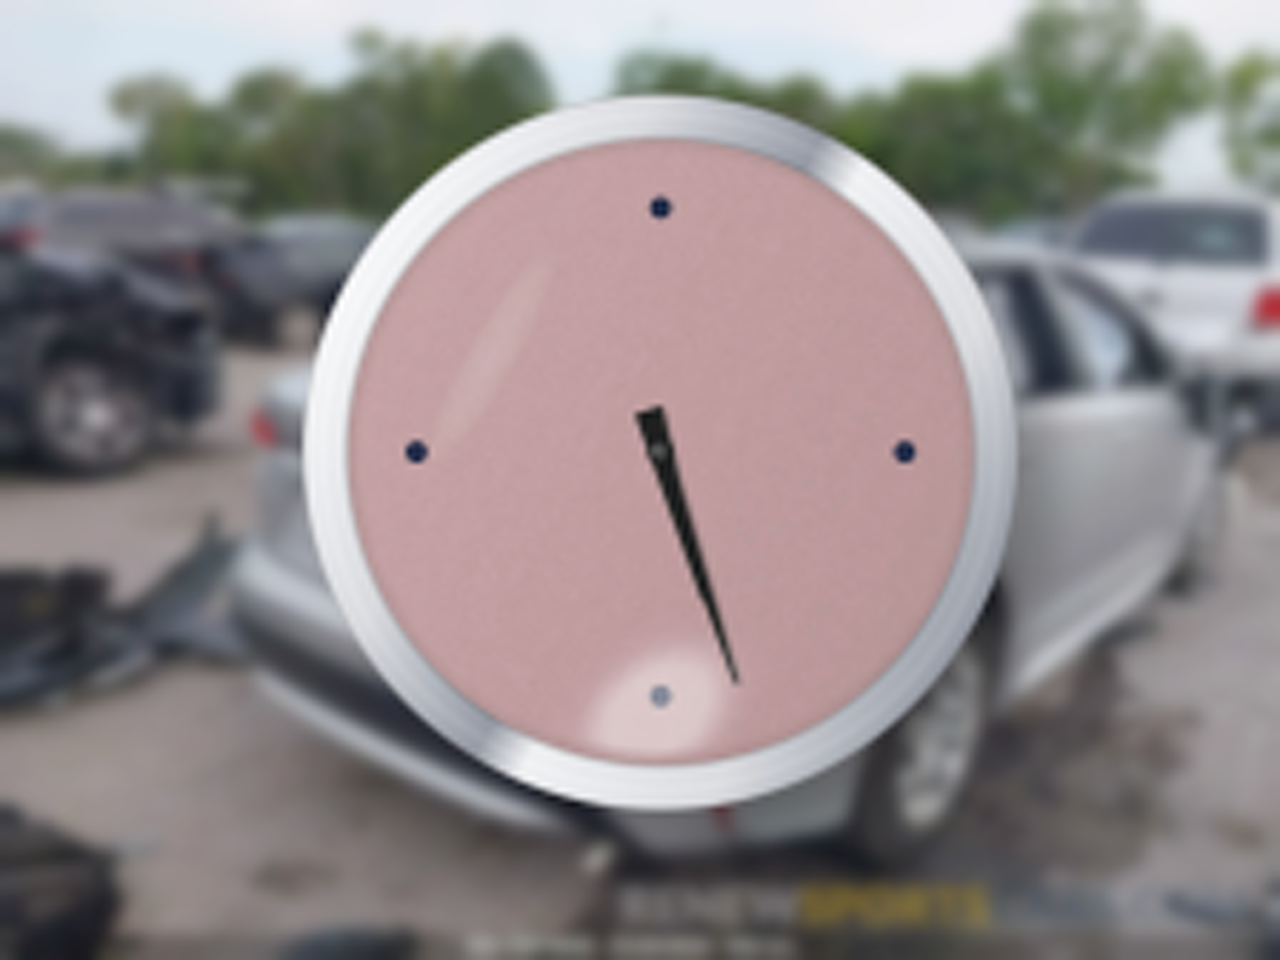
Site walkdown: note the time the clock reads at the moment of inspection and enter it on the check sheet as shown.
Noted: 5:27
